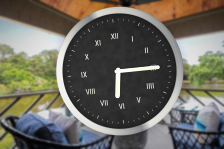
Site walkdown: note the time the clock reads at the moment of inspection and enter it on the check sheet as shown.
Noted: 6:15
